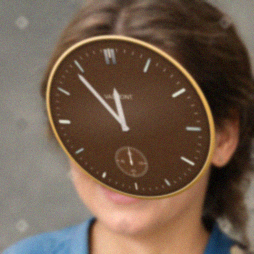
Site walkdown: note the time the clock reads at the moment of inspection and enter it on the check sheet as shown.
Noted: 11:54
